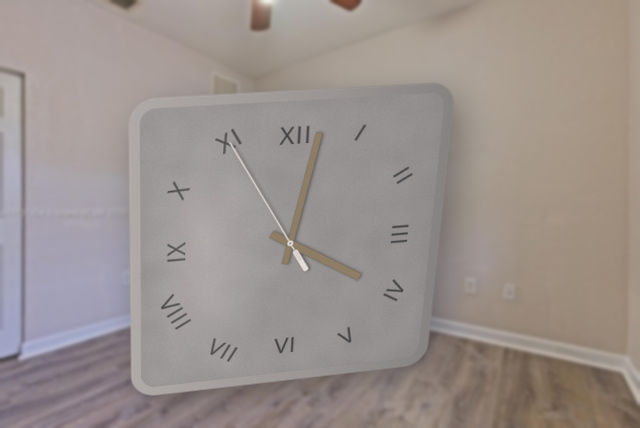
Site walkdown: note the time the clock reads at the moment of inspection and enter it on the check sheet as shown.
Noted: 4:01:55
